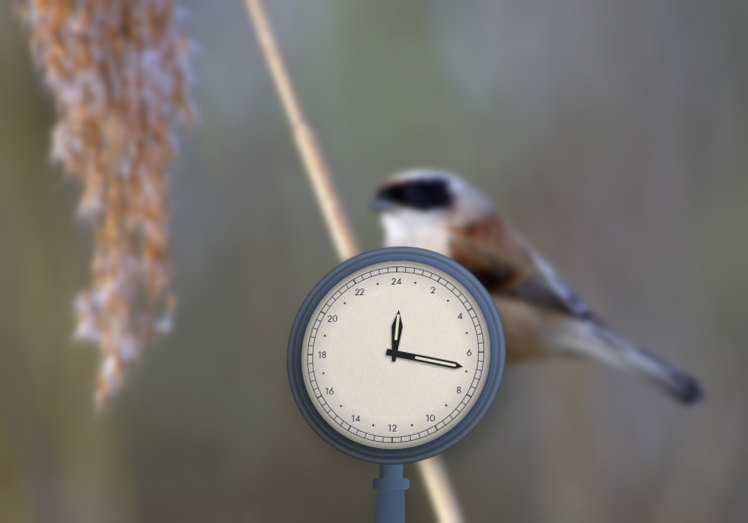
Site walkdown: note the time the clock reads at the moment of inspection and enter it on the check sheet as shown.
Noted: 0:17
